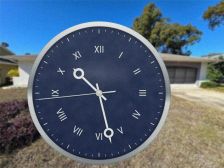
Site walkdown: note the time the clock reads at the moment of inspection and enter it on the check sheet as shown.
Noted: 10:27:44
